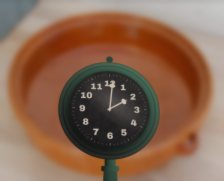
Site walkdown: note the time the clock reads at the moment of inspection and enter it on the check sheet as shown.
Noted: 2:01
